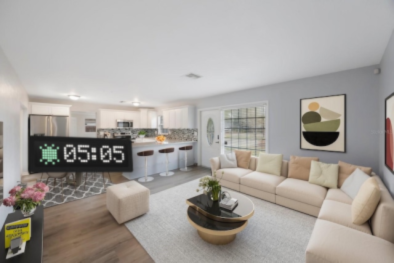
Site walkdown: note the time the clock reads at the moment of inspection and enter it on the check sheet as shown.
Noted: 5:05
